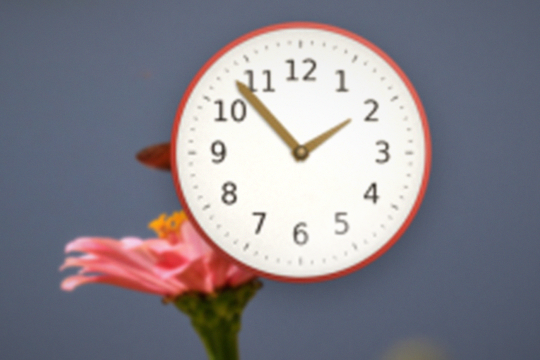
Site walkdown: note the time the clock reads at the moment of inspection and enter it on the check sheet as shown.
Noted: 1:53
